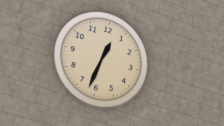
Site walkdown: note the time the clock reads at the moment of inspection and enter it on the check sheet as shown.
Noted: 12:32
